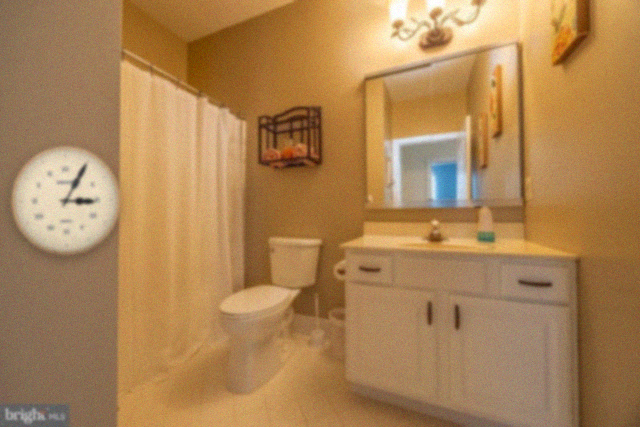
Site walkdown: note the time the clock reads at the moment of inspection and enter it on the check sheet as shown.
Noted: 3:05
